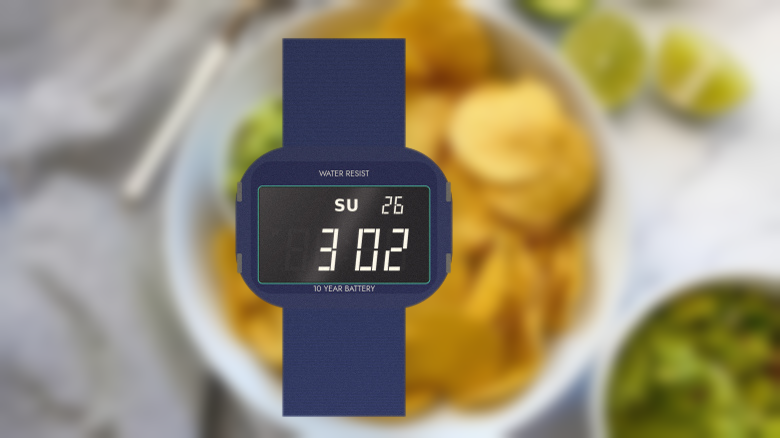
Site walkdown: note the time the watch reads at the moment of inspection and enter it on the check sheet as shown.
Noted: 3:02
